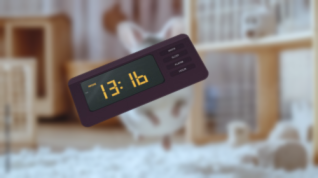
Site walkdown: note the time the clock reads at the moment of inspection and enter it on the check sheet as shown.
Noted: 13:16
